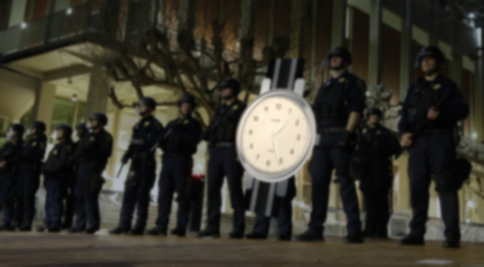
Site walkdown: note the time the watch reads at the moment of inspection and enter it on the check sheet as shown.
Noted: 1:26
